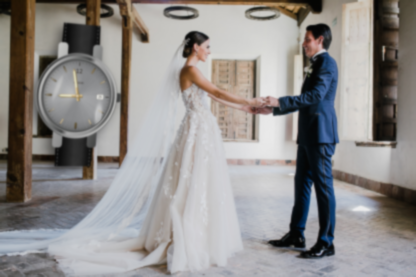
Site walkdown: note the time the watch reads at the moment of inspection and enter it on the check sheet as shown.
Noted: 8:58
